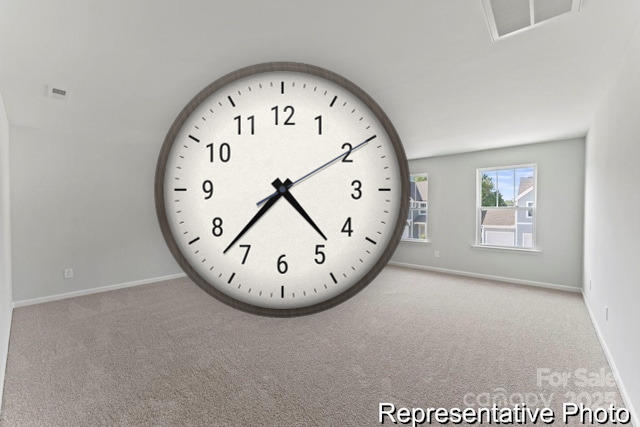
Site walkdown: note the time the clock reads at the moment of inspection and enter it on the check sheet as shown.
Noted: 4:37:10
